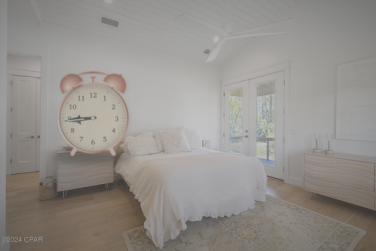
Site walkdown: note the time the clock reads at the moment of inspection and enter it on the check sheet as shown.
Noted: 8:44
